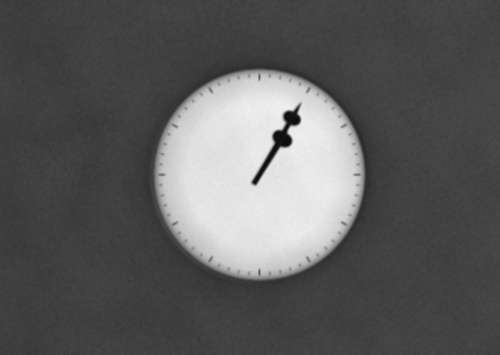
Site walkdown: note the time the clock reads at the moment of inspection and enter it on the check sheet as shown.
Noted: 1:05
